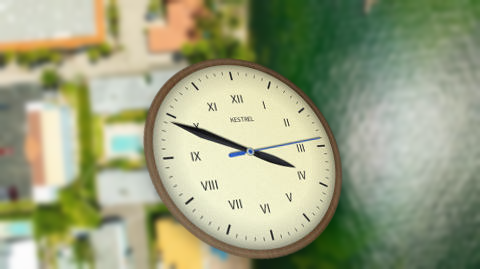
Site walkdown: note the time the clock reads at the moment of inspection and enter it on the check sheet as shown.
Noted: 3:49:14
